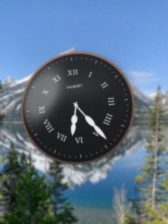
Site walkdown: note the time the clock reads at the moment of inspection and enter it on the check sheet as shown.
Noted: 6:24
